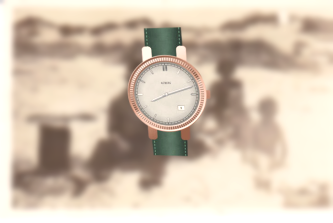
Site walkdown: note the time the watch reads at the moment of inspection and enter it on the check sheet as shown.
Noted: 8:12
